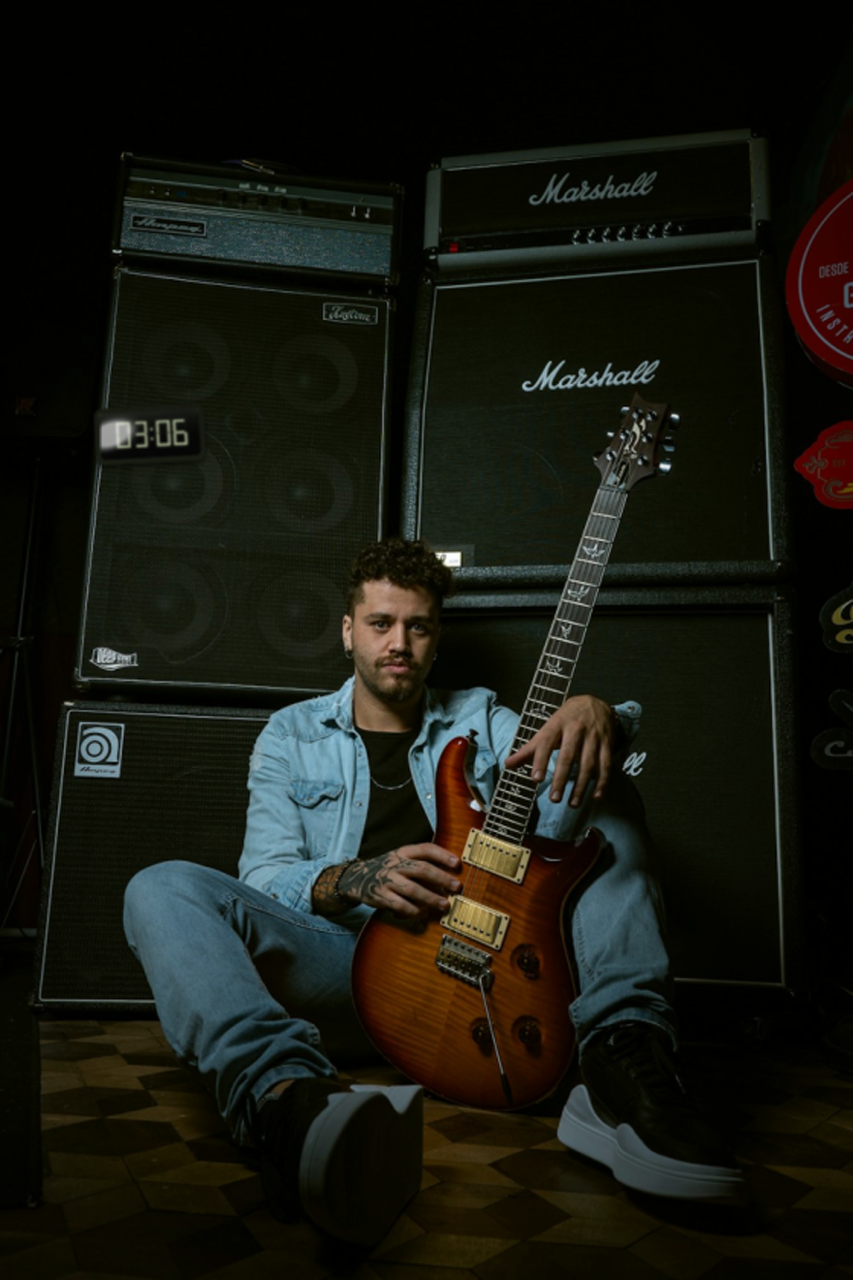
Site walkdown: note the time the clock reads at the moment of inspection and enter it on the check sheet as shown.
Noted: 3:06
